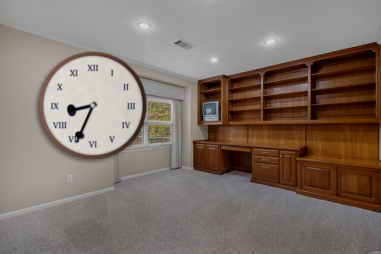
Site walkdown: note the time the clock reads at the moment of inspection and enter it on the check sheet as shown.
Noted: 8:34
